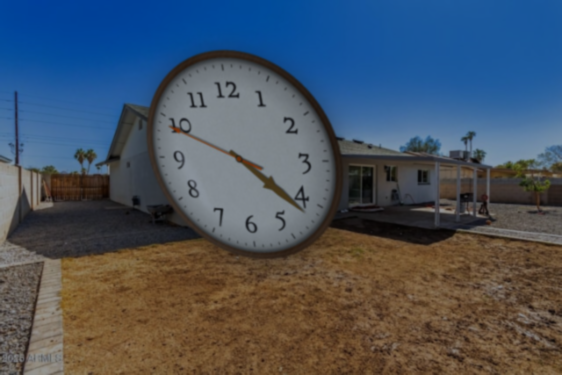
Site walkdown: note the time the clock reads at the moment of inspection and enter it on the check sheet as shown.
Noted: 4:21:49
